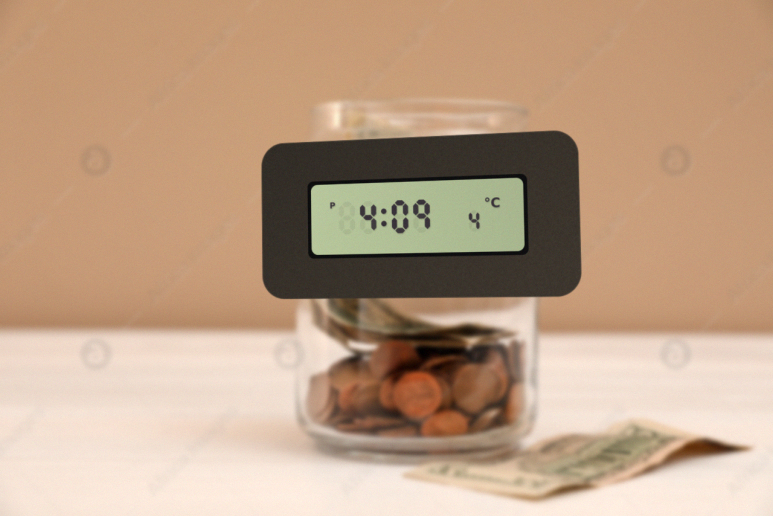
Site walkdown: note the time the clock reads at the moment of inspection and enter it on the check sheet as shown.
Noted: 4:09
